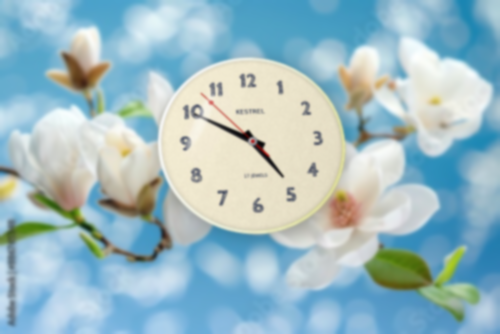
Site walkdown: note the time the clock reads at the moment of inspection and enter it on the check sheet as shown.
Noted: 4:49:53
